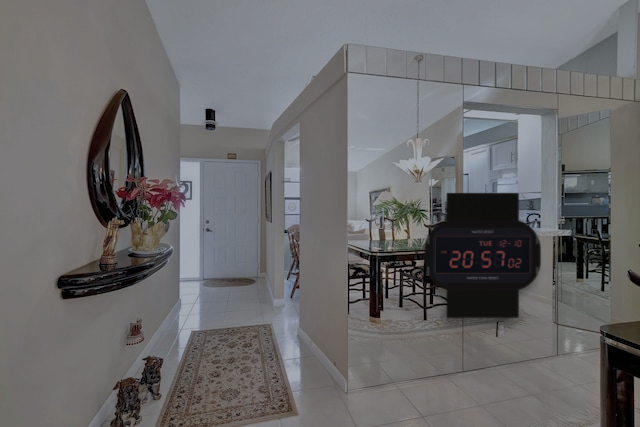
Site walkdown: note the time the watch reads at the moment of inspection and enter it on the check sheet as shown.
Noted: 20:57:02
